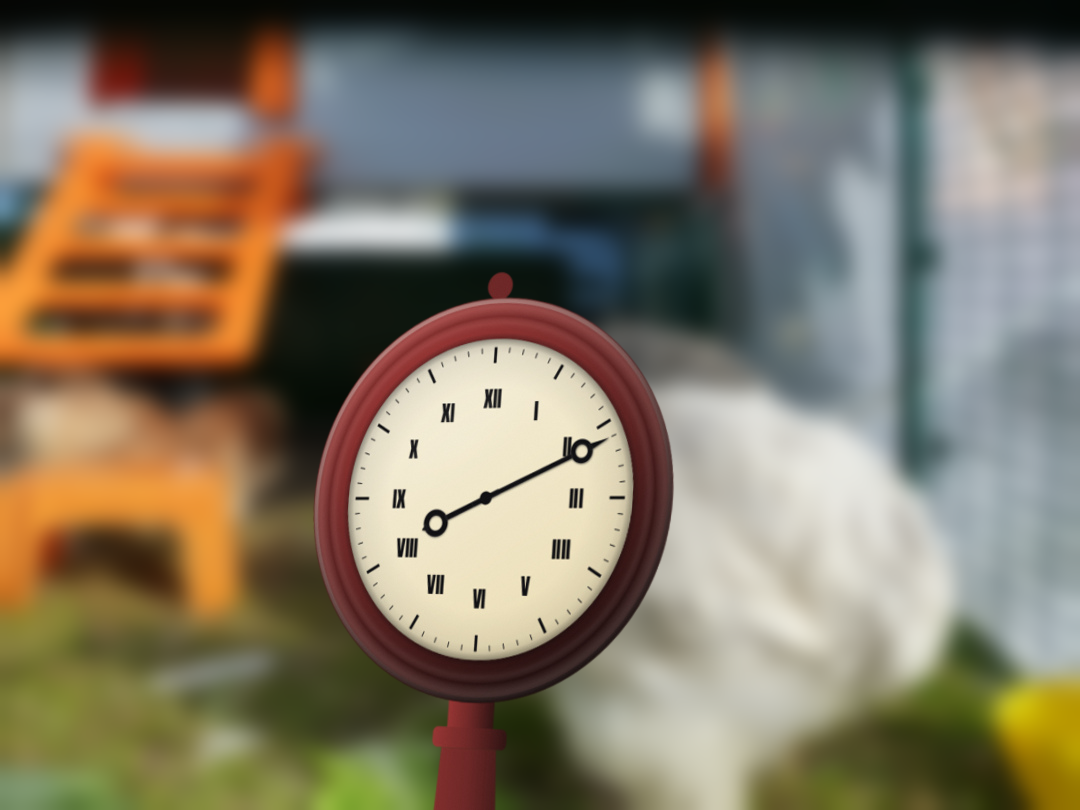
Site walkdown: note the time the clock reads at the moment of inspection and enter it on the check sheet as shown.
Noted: 8:11
